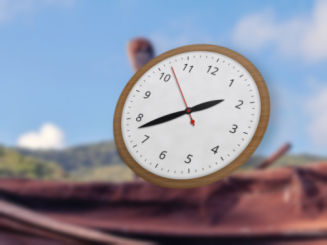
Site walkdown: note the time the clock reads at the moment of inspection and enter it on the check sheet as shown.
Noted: 1:37:52
